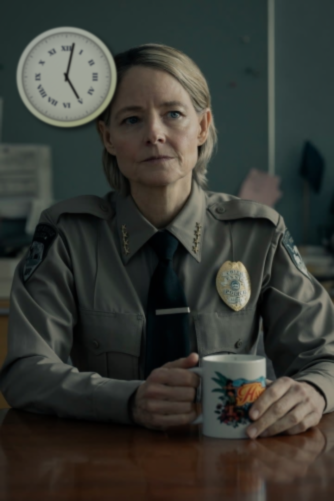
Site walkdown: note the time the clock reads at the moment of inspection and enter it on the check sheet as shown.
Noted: 5:02
